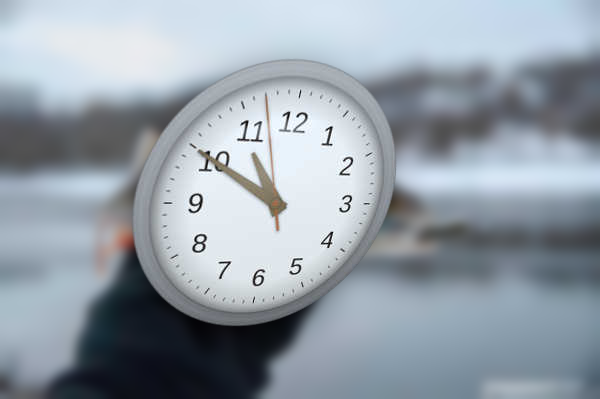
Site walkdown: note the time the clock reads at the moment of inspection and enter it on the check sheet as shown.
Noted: 10:49:57
